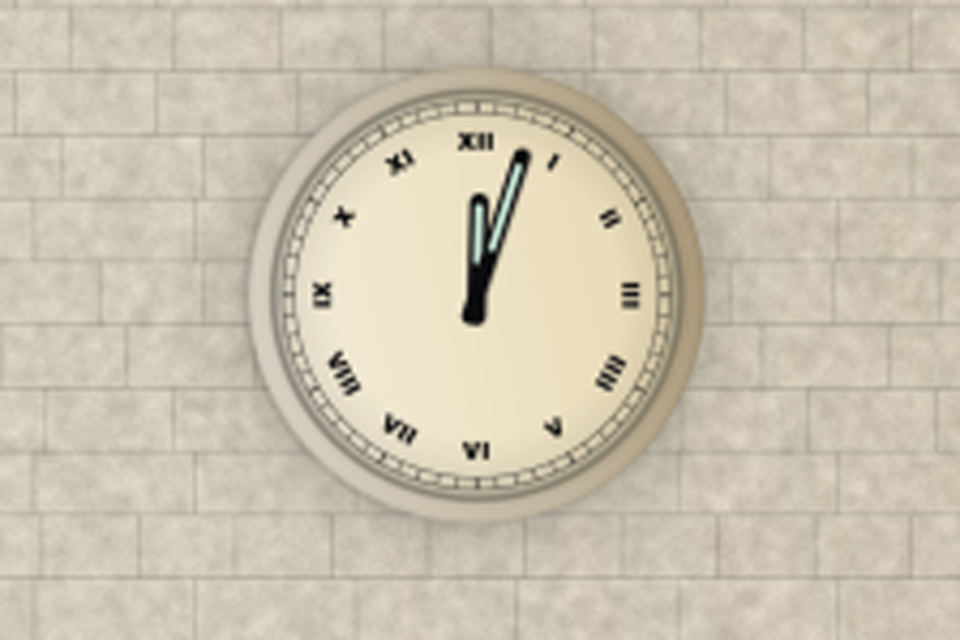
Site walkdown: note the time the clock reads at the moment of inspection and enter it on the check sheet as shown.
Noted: 12:03
